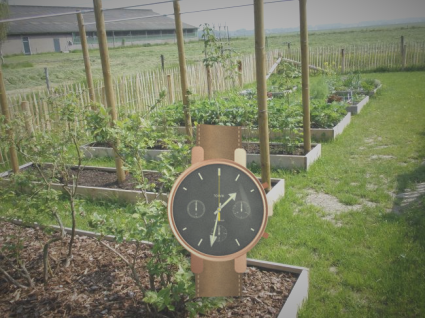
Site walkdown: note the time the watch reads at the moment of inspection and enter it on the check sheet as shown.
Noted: 1:32
